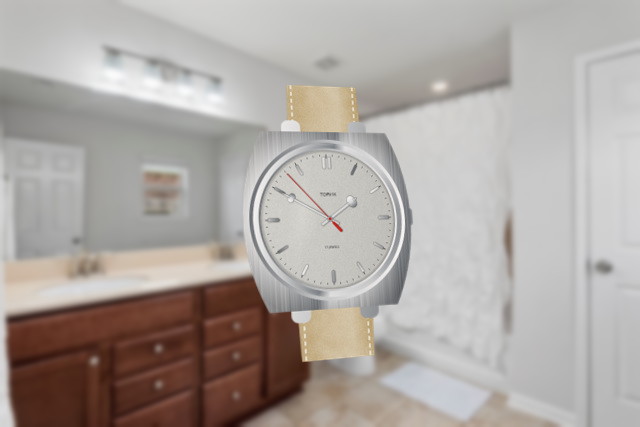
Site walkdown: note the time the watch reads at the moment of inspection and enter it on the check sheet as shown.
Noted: 1:49:53
